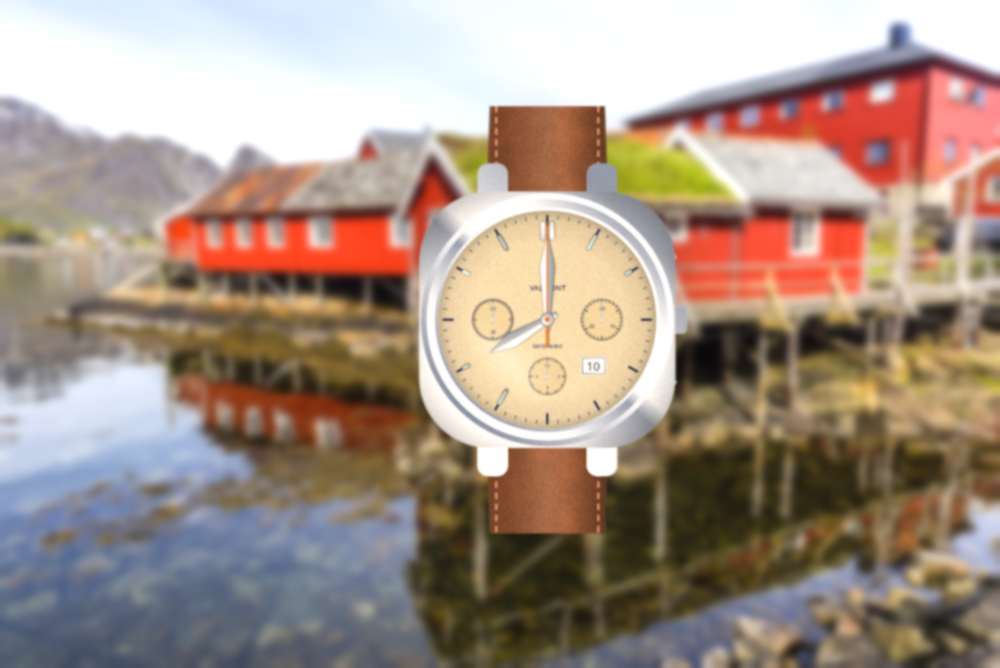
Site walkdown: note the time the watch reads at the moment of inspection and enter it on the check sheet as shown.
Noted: 8:00
